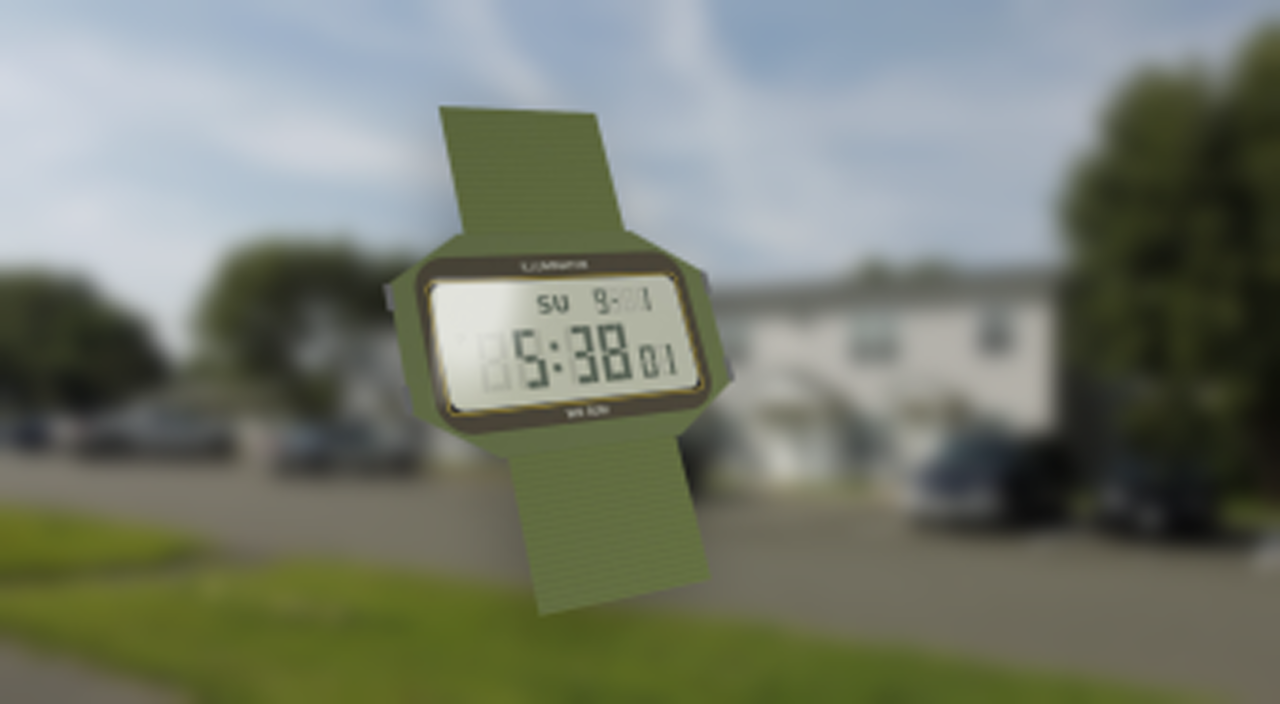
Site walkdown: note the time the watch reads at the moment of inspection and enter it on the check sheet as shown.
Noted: 5:38:01
